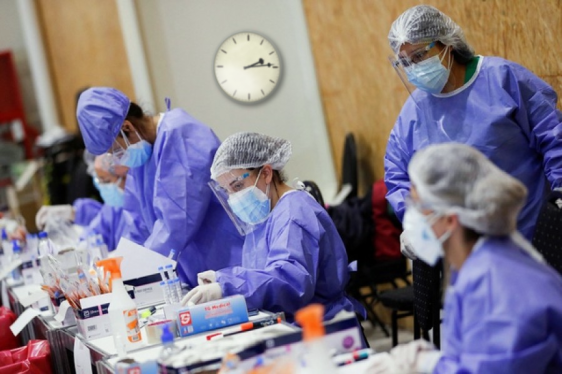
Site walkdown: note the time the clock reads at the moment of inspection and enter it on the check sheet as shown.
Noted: 2:14
